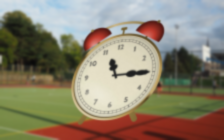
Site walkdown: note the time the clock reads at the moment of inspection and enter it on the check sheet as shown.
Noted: 11:15
